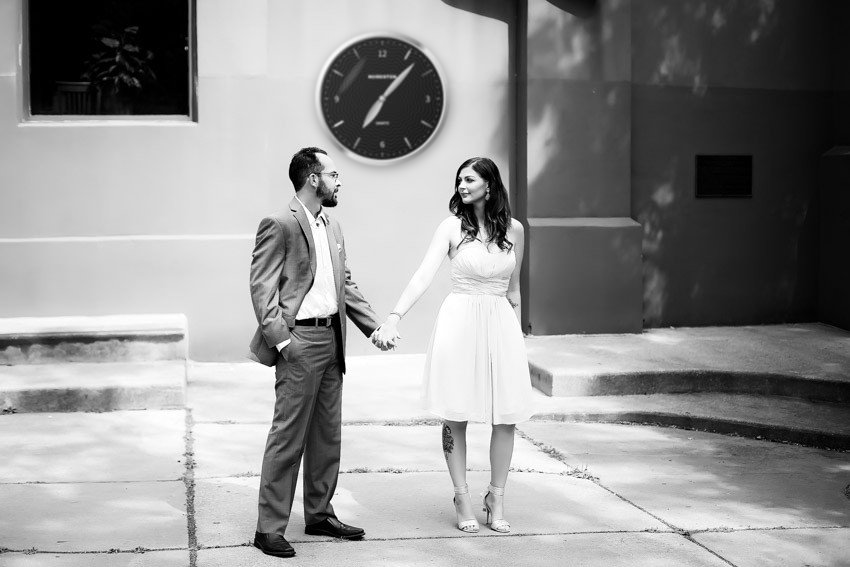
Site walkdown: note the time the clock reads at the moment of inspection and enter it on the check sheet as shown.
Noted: 7:07
